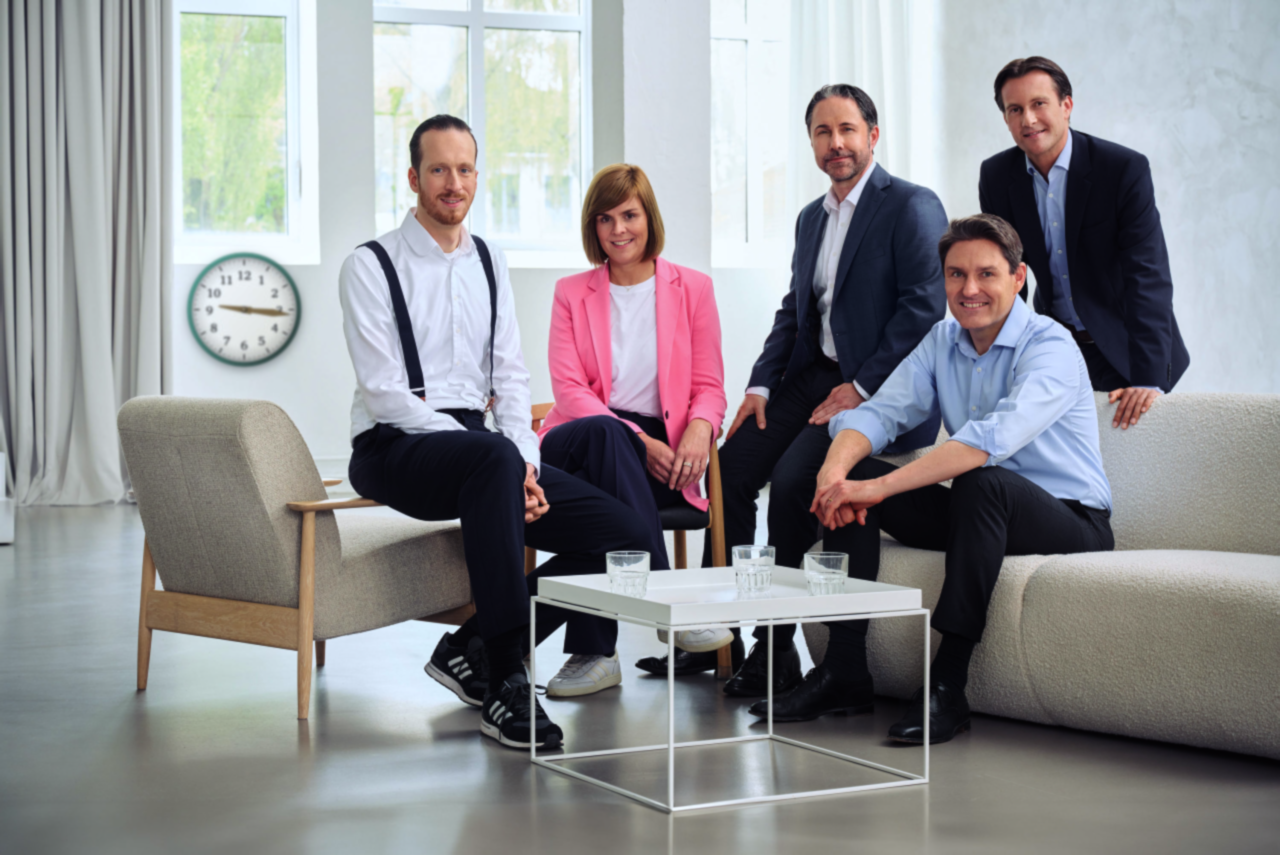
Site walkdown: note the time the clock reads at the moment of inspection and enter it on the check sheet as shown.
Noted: 9:16
